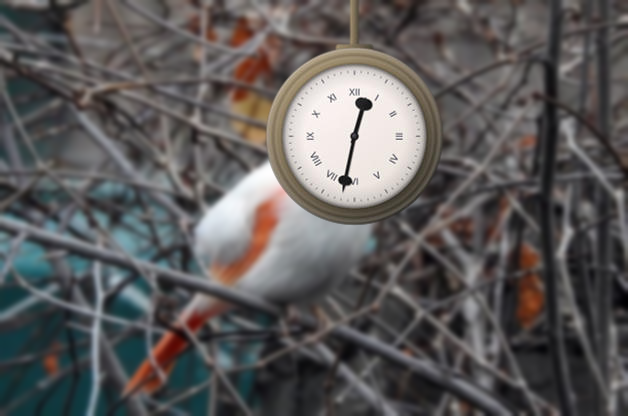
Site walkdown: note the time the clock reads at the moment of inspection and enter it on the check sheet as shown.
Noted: 12:32
